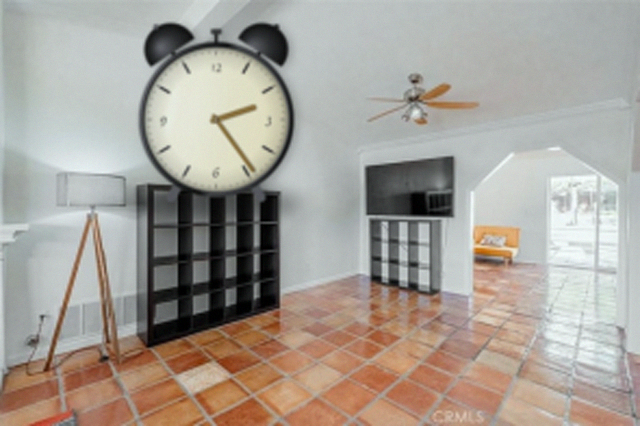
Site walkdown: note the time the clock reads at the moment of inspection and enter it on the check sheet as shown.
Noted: 2:24
